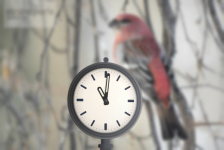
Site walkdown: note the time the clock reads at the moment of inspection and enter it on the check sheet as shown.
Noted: 11:01
